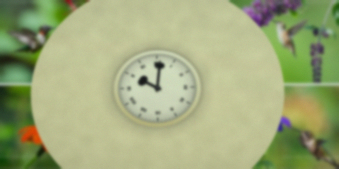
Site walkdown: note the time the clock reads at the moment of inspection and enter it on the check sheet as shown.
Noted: 10:01
